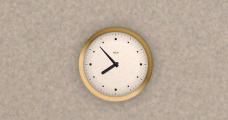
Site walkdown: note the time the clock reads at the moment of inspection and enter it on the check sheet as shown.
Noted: 7:53
